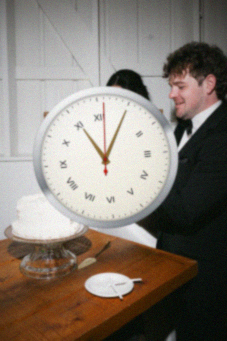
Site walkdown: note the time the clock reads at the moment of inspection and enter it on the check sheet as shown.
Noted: 11:05:01
